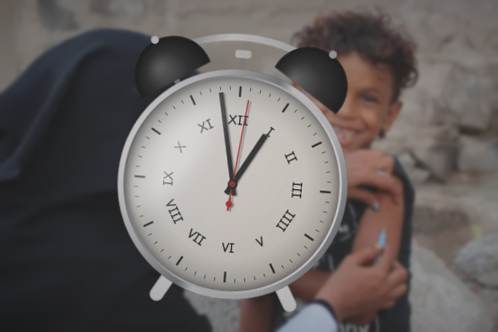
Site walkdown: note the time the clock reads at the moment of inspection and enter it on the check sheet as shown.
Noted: 12:58:01
